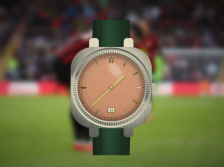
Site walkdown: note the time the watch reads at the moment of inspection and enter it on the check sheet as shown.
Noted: 1:38
